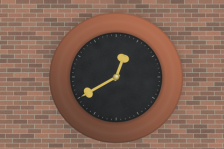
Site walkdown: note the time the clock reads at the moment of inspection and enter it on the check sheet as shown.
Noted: 12:40
